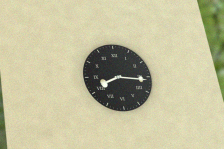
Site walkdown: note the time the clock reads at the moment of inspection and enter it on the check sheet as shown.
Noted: 8:16
